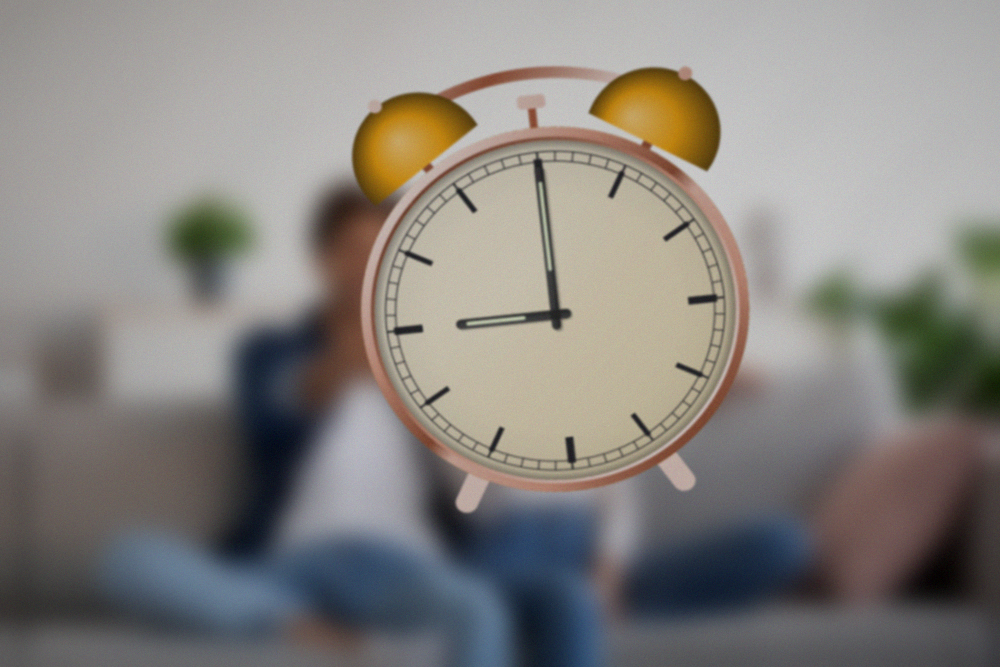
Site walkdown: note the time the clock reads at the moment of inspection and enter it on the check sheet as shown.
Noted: 9:00
